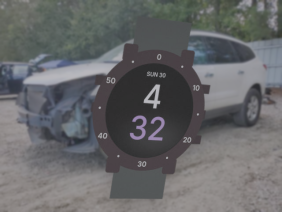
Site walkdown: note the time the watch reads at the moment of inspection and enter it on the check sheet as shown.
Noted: 4:32
